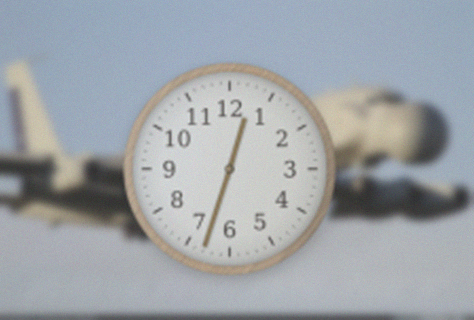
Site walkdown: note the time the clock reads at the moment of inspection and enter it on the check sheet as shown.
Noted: 12:33
